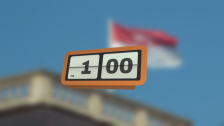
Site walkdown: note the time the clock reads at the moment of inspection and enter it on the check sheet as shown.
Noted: 1:00
